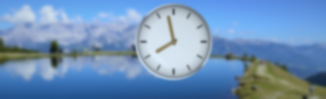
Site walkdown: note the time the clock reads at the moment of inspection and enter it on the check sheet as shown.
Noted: 7:58
